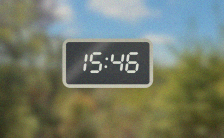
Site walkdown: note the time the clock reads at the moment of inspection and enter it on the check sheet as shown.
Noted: 15:46
